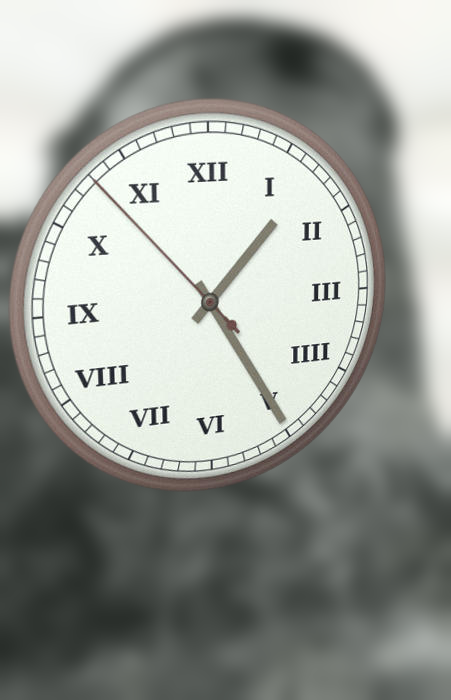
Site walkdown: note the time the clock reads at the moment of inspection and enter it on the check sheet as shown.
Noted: 1:24:53
